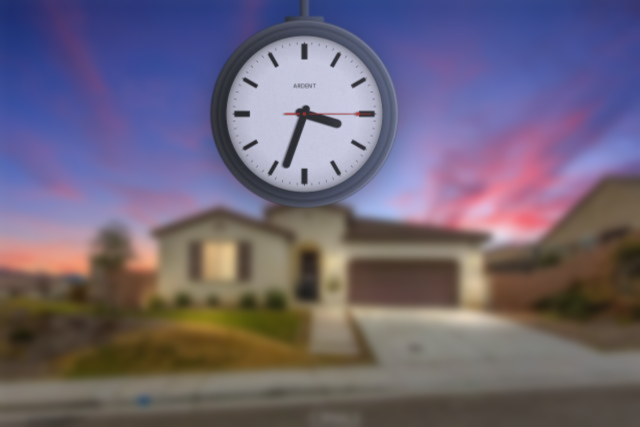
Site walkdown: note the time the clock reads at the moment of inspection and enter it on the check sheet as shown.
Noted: 3:33:15
